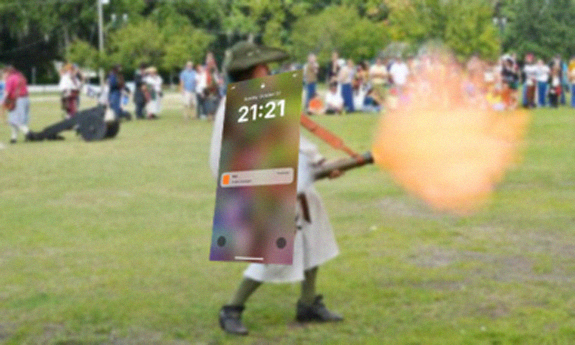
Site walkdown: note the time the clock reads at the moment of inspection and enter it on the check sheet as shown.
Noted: 21:21
